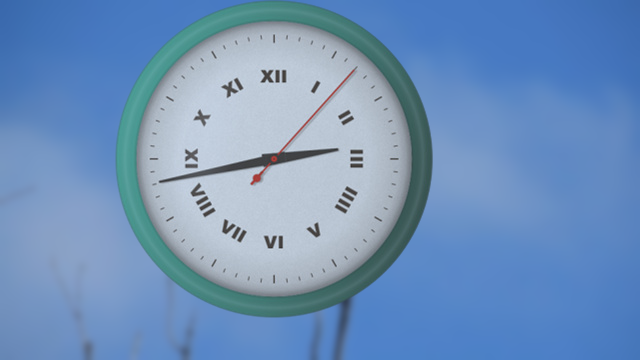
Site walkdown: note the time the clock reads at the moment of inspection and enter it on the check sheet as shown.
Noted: 2:43:07
